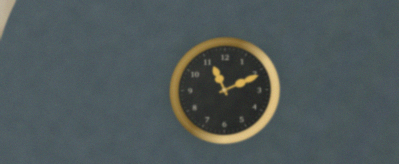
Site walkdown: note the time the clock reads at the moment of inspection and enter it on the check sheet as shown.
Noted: 11:11
